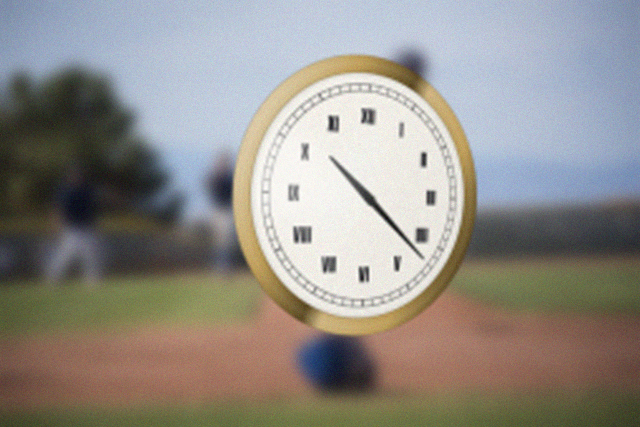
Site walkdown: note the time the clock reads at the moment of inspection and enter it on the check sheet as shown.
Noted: 10:22
